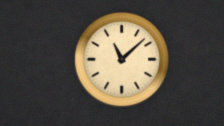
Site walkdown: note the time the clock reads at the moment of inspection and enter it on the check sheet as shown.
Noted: 11:08
